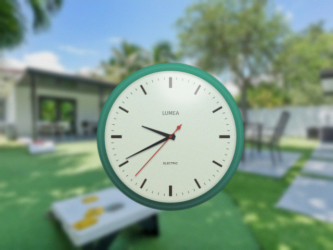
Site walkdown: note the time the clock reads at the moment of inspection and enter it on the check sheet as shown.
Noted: 9:40:37
